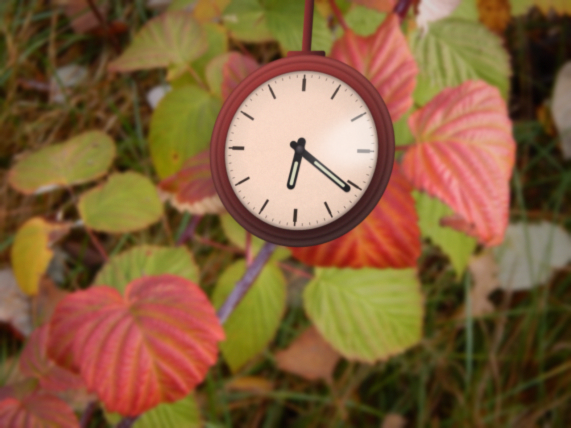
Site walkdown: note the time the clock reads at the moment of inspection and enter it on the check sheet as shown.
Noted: 6:21
